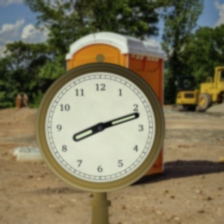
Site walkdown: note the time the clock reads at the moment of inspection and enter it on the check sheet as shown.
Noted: 8:12
